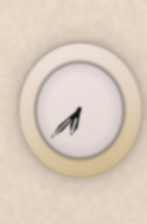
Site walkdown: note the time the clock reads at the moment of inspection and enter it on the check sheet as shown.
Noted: 6:38
